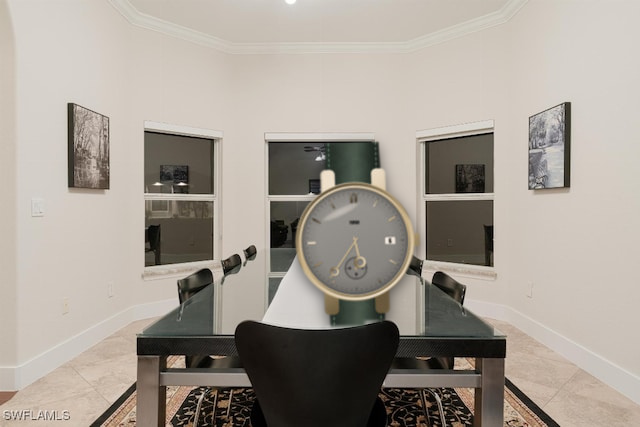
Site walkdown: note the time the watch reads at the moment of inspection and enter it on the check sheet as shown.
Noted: 5:36
